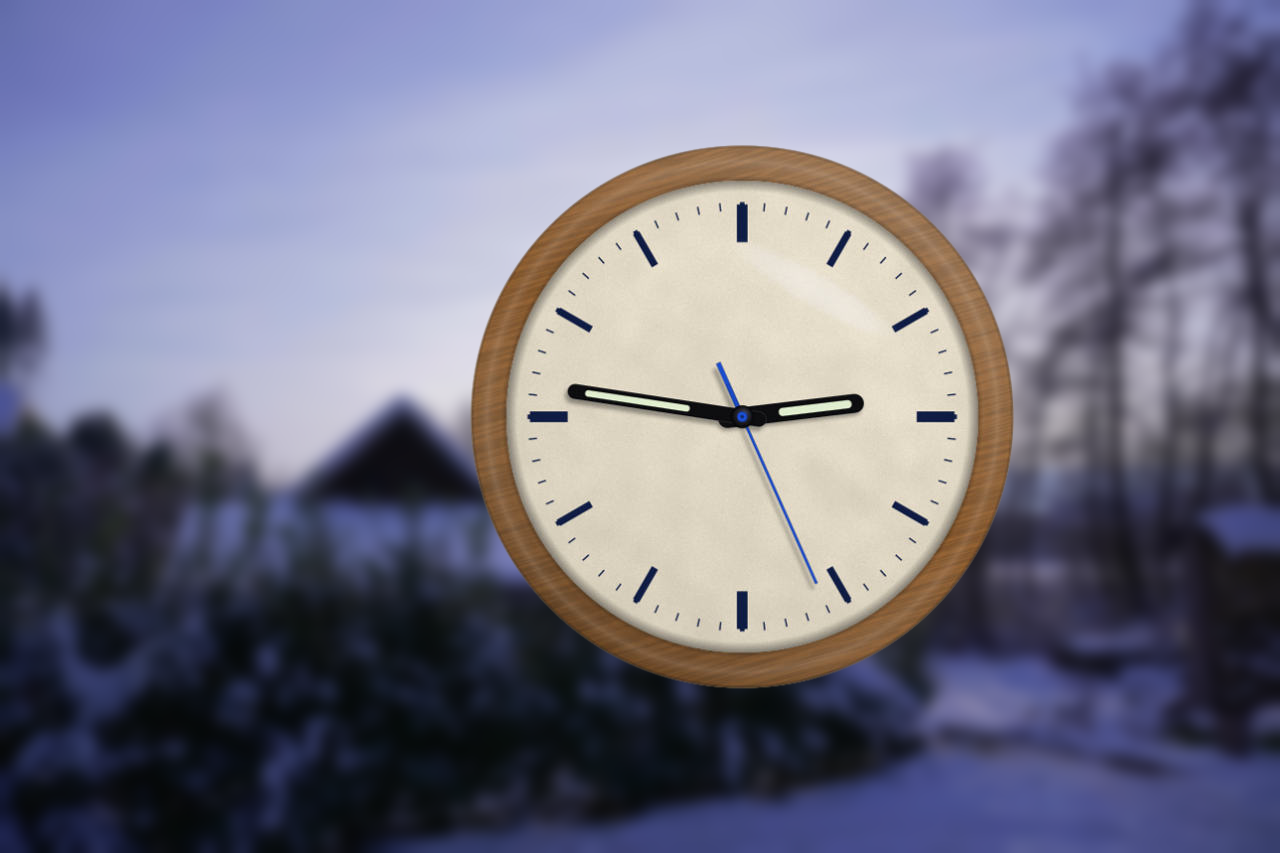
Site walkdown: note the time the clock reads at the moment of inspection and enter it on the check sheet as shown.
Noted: 2:46:26
